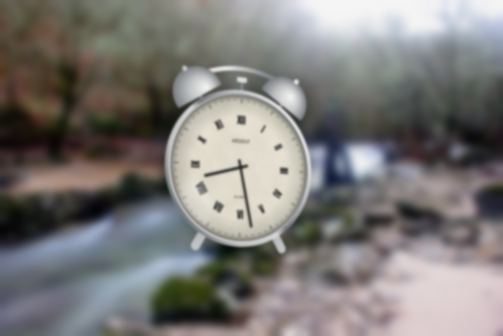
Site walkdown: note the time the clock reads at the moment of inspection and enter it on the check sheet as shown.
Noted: 8:28
